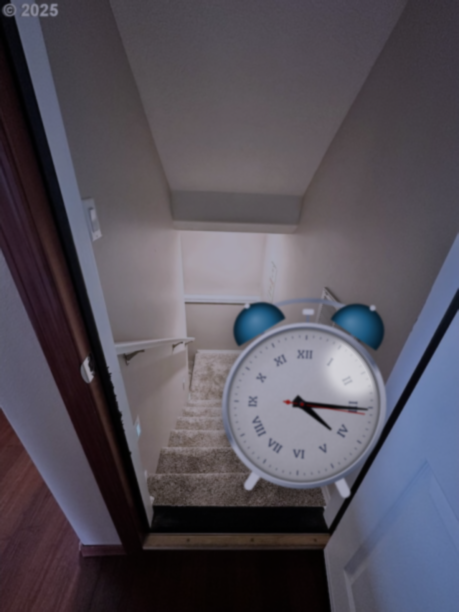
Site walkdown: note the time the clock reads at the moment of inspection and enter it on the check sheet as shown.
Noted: 4:15:16
